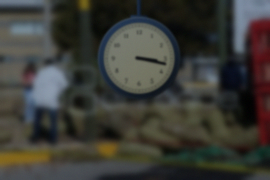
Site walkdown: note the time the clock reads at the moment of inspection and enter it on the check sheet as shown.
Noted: 3:17
